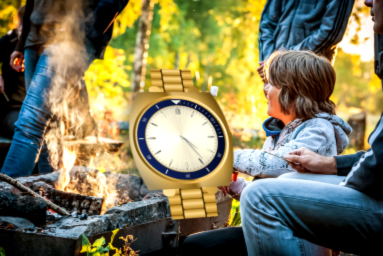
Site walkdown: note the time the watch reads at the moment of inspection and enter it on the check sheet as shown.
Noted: 4:24
